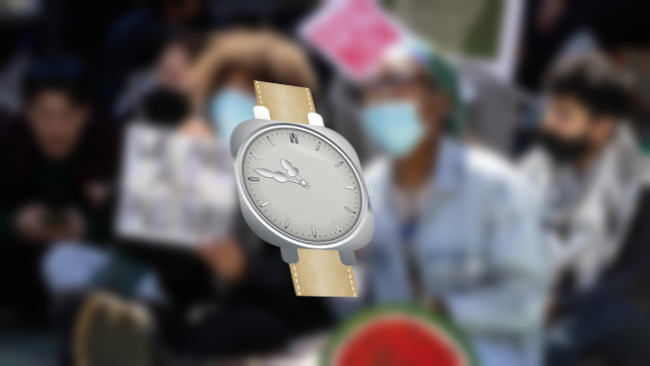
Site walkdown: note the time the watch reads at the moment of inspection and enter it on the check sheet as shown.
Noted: 10:47
